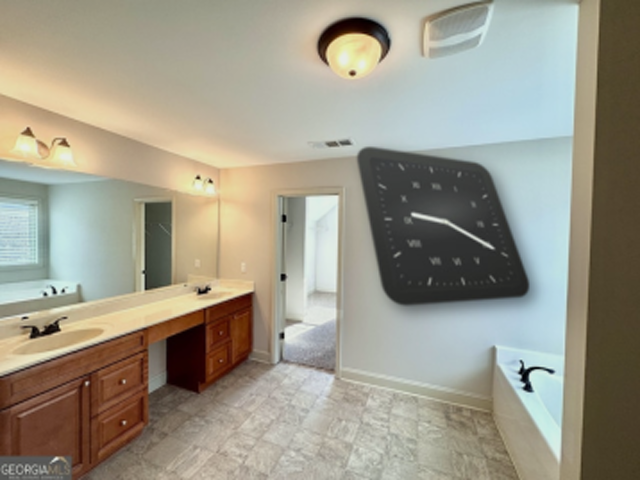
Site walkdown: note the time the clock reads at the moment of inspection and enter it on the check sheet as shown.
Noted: 9:20
